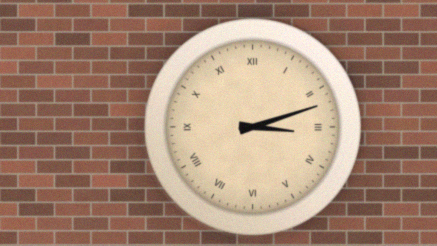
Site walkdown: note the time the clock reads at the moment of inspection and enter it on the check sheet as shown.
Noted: 3:12
